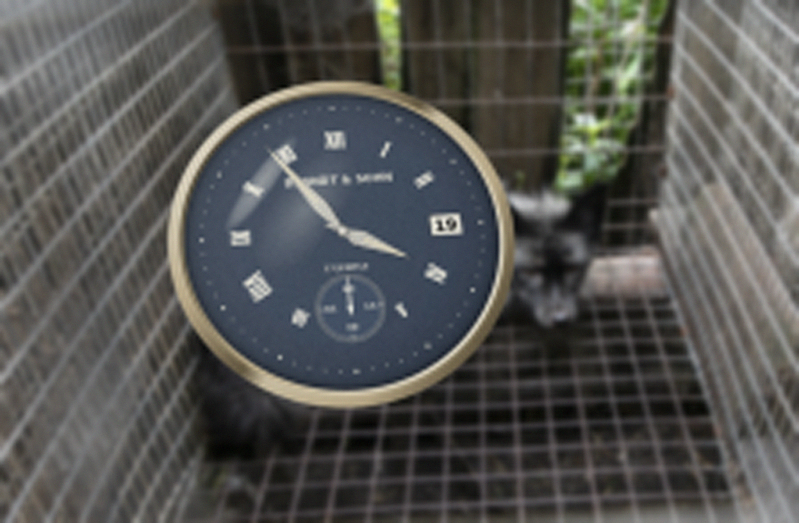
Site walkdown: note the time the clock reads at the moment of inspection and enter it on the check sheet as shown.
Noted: 3:54
